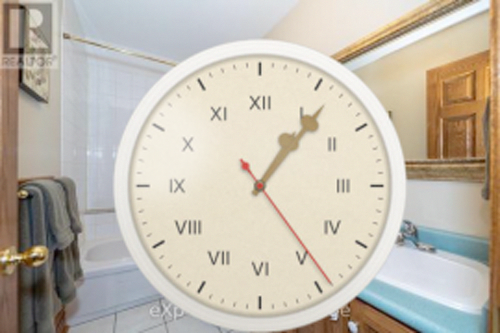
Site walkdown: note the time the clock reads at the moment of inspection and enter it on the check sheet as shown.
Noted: 1:06:24
